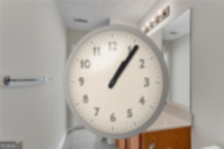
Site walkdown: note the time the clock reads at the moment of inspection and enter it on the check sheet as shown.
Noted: 1:06
